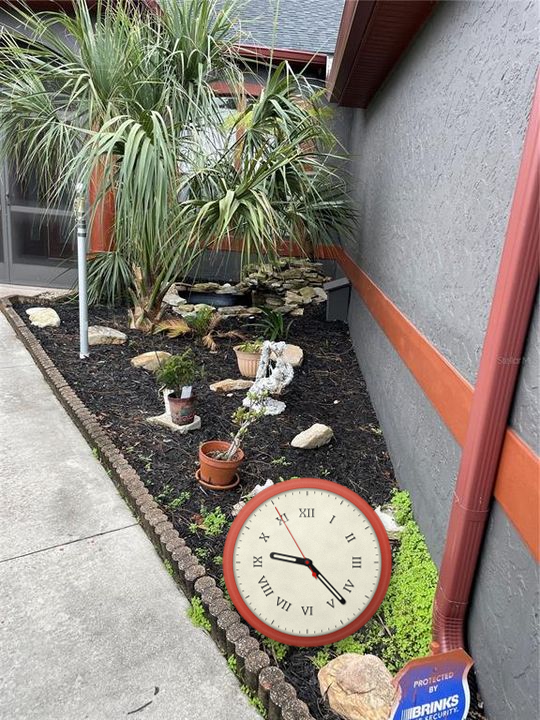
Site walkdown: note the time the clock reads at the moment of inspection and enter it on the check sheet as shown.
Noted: 9:22:55
